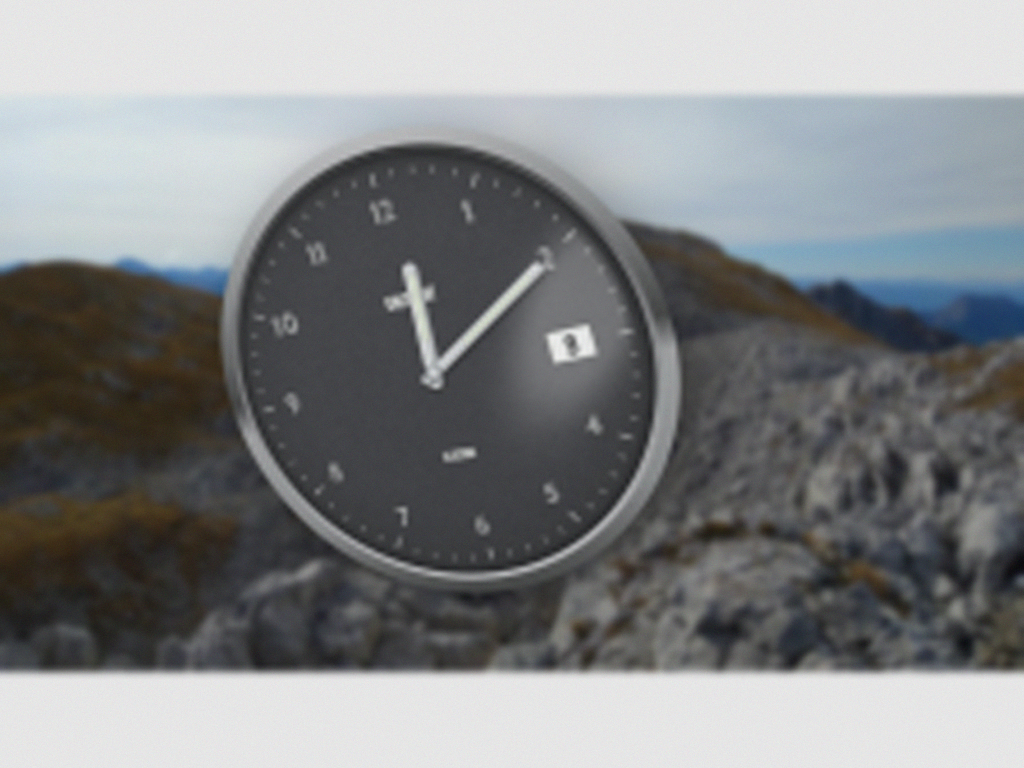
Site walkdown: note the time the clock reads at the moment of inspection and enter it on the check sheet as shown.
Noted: 12:10
